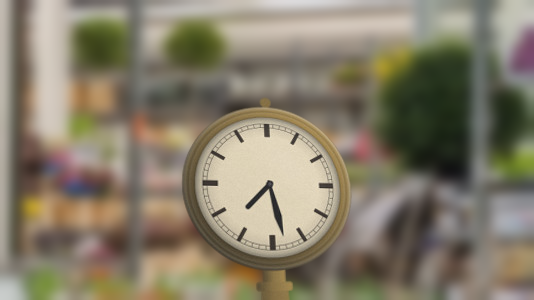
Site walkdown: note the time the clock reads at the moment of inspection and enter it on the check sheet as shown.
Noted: 7:28
